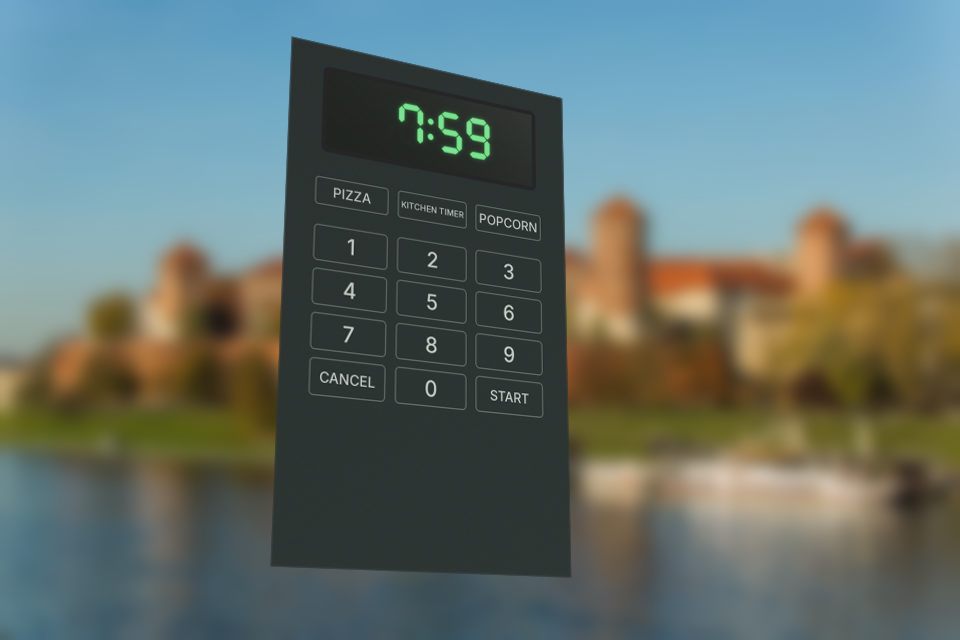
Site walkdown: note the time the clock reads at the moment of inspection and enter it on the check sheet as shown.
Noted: 7:59
